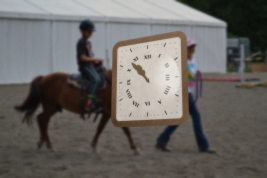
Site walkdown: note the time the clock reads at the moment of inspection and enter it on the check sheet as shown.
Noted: 10:53
